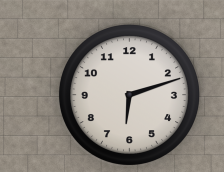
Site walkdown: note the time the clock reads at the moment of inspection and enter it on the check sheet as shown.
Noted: 6:12
